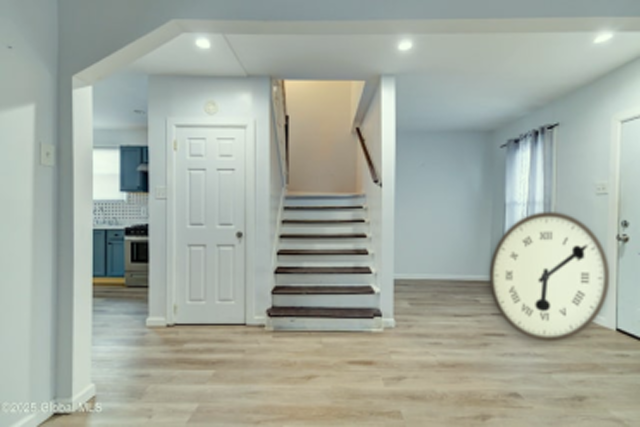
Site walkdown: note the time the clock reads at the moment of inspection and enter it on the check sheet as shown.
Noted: 6:09
